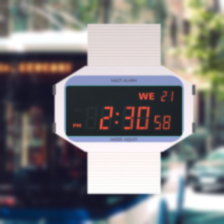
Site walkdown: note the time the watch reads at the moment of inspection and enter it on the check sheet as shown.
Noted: 2:30:58
